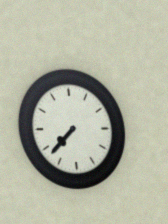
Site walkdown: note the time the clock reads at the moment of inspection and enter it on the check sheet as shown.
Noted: 7:38
